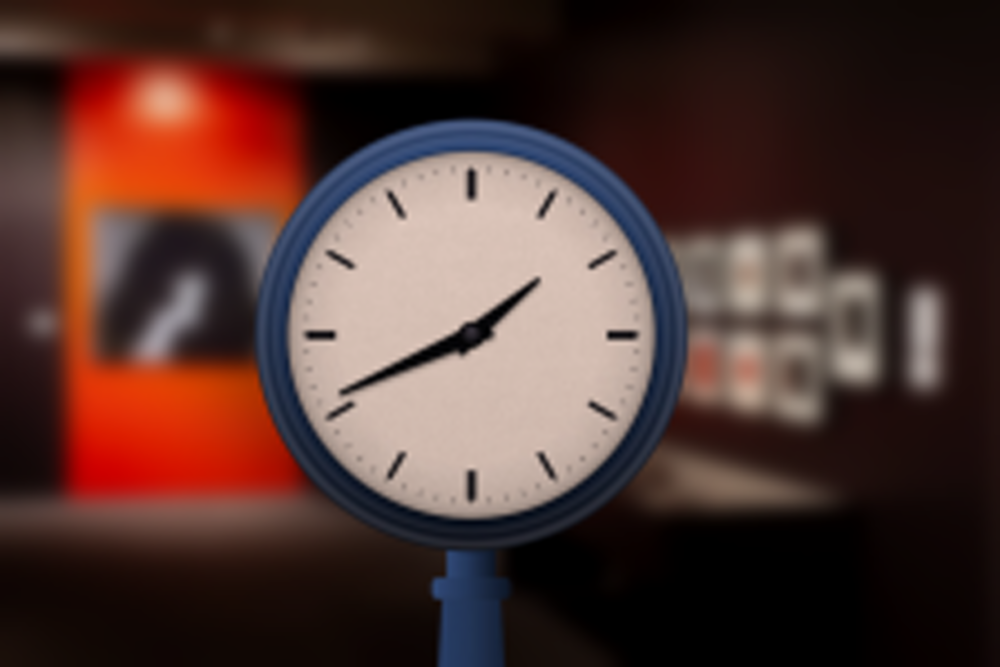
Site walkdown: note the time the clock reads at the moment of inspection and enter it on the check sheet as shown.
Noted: 1:41
